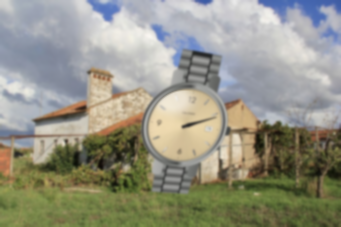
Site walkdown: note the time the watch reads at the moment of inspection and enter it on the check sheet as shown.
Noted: 2:11
